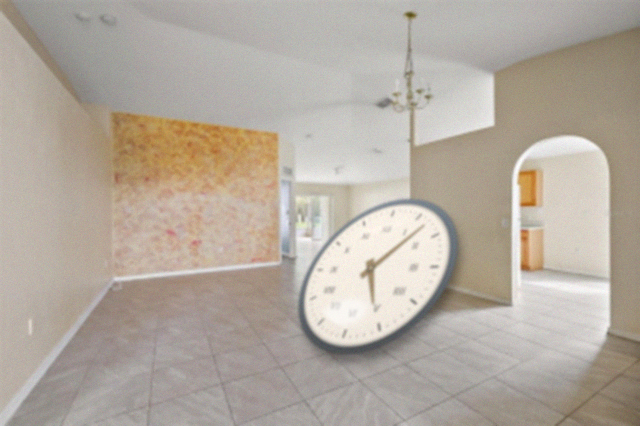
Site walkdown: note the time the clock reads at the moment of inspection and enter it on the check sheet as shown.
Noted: 5:07
